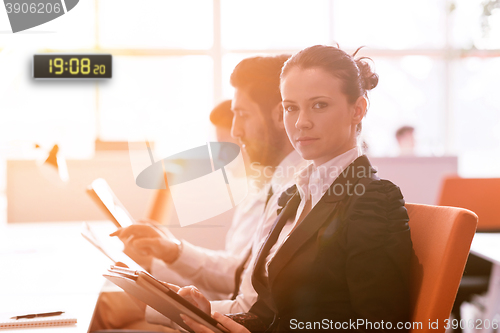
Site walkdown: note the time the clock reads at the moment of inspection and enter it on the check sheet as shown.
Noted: 19:08
